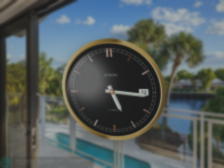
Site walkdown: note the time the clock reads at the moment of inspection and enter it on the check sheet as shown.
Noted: 5:16
